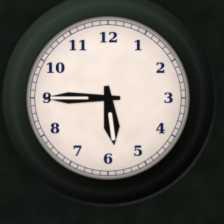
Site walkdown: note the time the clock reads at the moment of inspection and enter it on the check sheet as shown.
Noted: 5:45
